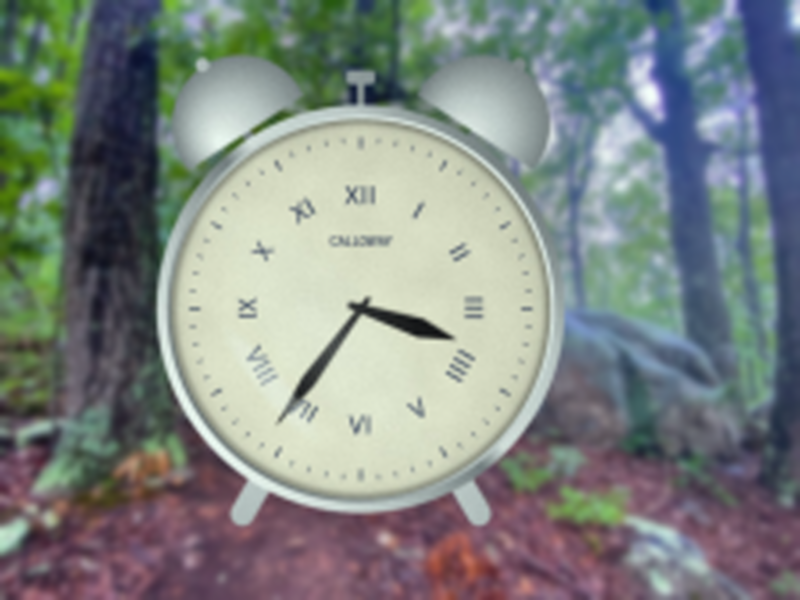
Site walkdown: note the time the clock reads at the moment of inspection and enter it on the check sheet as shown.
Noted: 3:36
